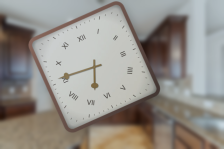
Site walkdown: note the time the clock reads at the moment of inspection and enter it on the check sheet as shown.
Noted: 6:46
